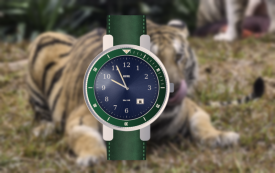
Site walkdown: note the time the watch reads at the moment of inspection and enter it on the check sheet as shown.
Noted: 9:56
